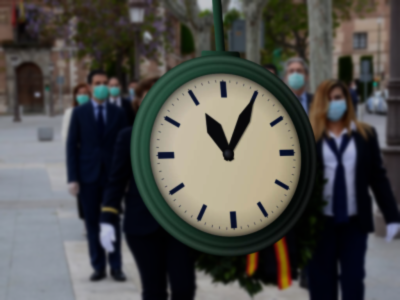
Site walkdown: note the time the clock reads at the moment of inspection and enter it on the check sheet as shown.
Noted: 11:05
